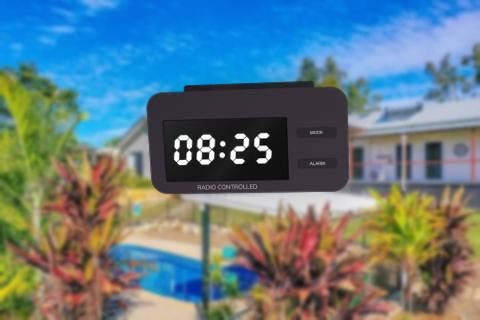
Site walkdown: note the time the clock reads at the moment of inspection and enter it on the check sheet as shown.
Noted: 8:25
